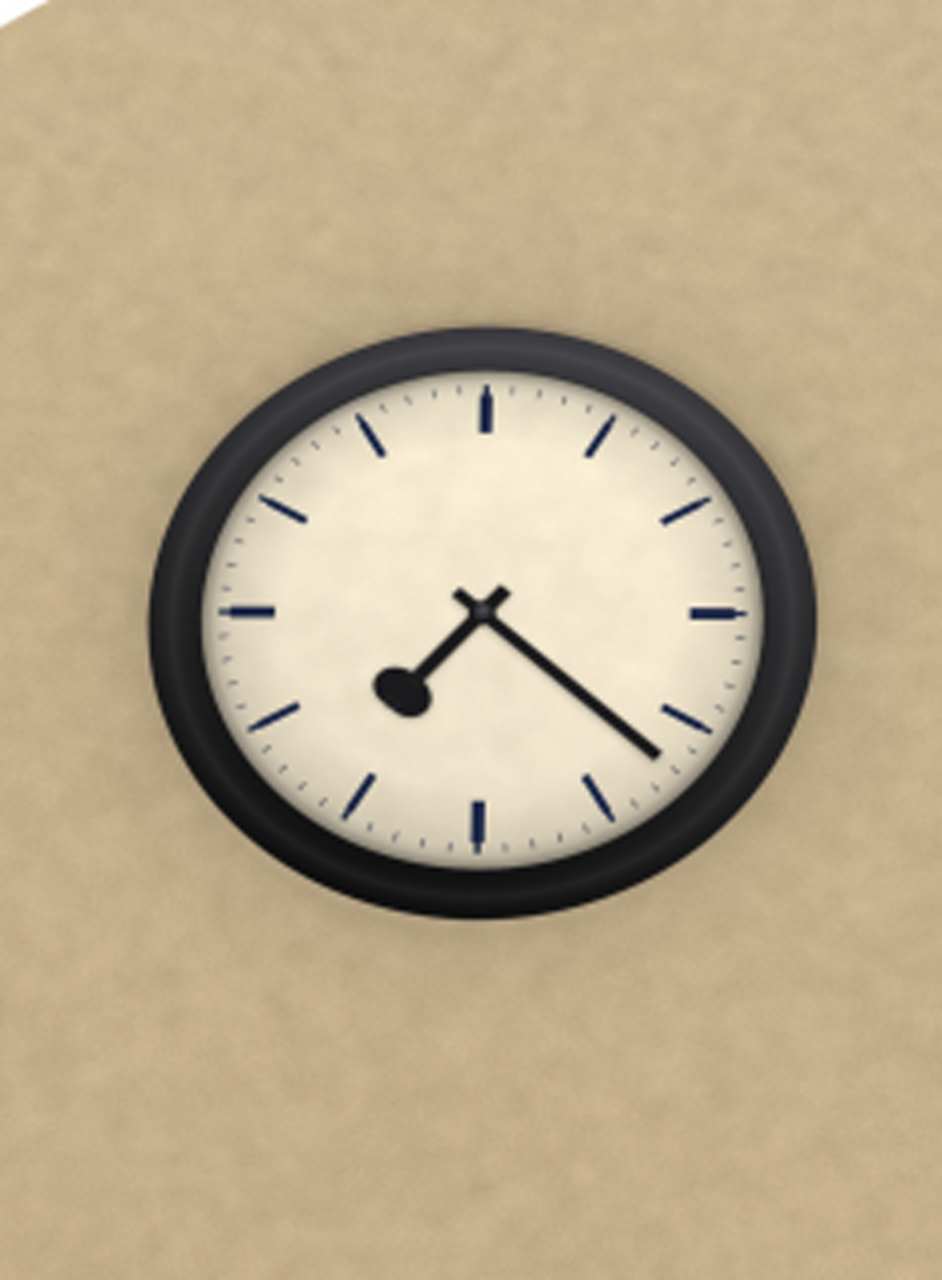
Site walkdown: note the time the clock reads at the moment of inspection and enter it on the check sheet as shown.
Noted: 7:22
